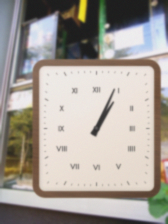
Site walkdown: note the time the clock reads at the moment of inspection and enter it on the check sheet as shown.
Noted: 1:04
